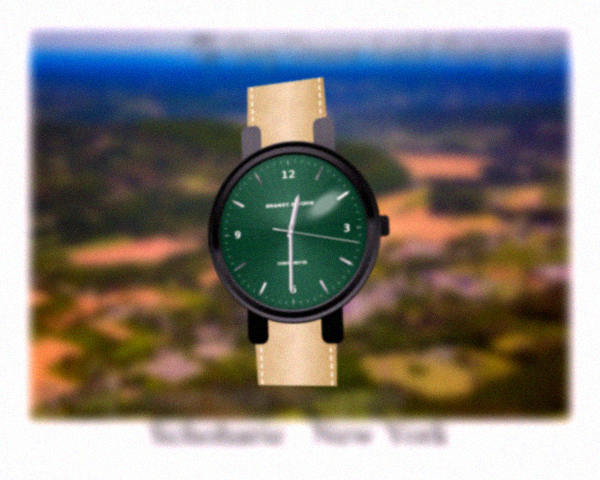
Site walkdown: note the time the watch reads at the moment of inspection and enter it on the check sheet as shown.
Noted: 12:30:17
